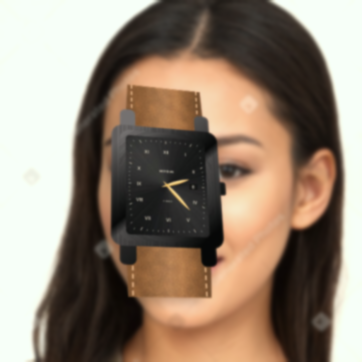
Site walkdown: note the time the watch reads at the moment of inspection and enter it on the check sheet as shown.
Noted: 2:23
